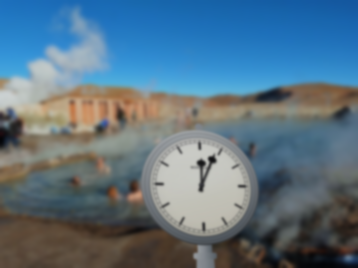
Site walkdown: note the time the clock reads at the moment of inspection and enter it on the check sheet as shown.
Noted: 12:04
